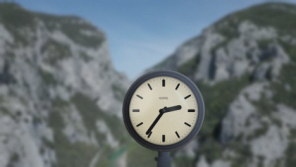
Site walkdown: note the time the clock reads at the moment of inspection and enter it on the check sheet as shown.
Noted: 2:36
